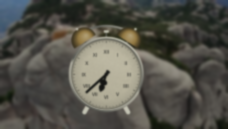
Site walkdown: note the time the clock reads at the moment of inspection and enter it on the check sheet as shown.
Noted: 6:38
